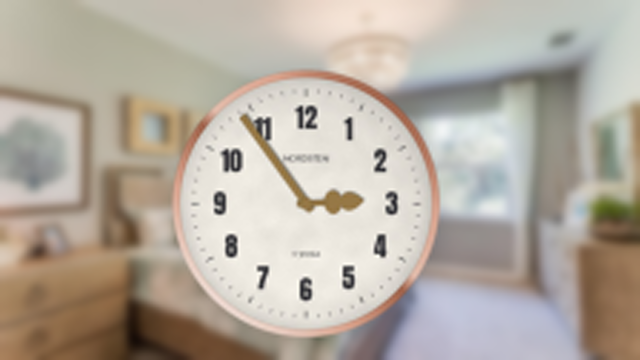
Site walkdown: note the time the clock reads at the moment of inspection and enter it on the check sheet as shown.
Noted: 2:54
